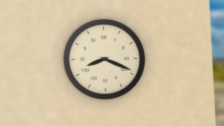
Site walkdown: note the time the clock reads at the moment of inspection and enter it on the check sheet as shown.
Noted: 8:19
